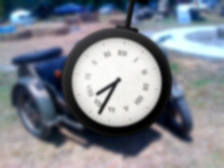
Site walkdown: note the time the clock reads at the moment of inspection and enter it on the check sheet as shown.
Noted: 7:33
